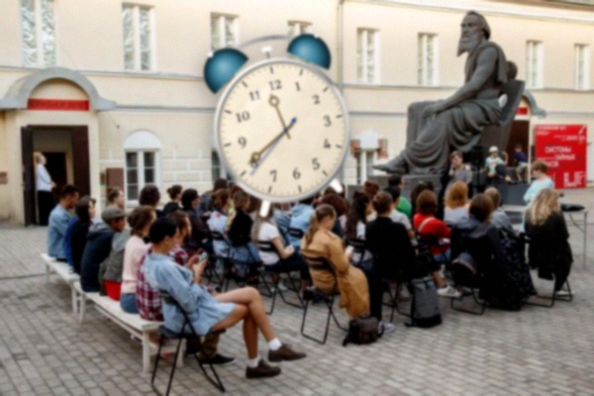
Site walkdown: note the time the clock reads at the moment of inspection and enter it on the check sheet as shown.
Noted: 11:40:39
